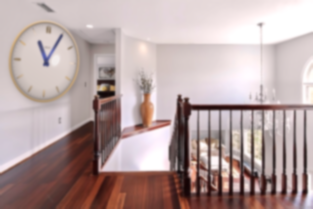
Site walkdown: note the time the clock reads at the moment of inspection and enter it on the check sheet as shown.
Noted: 11:05
